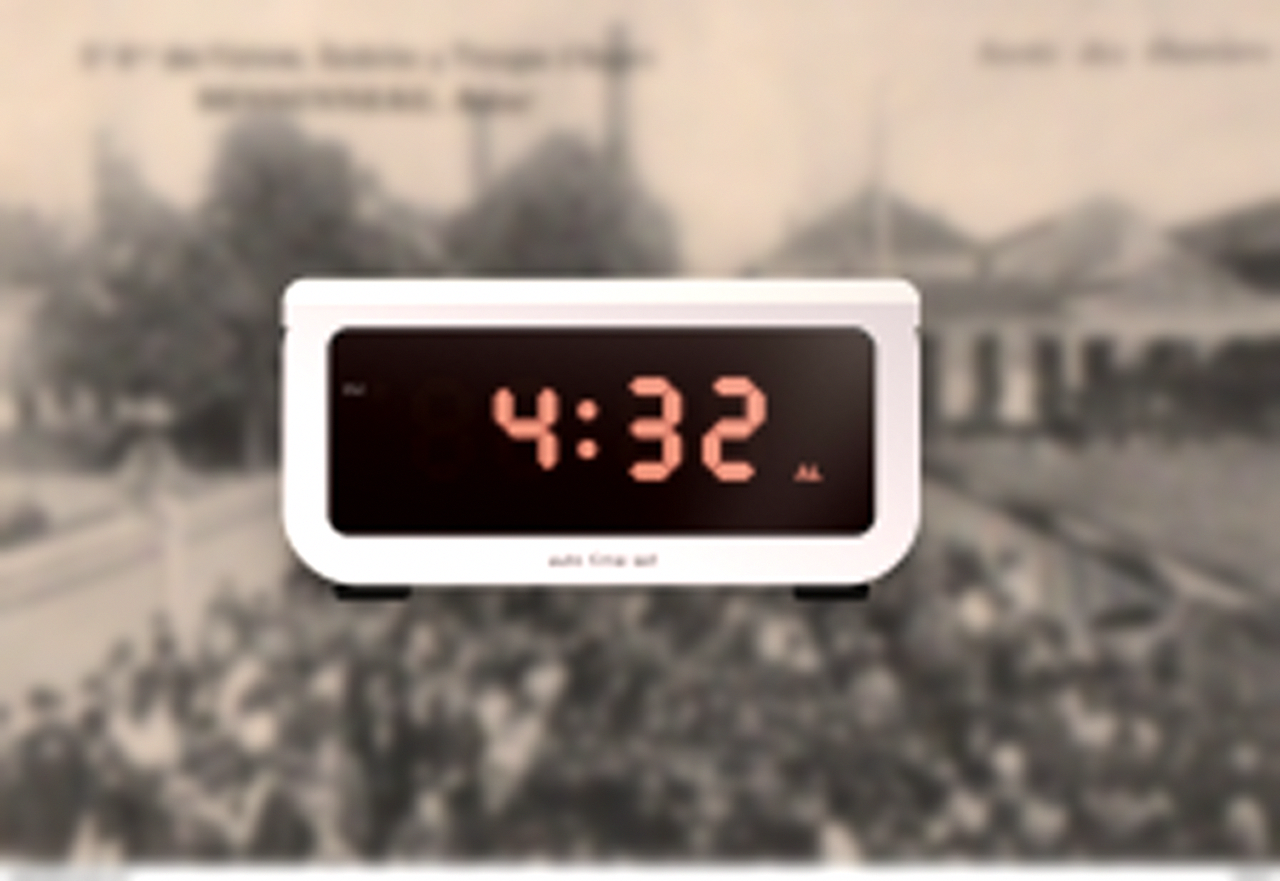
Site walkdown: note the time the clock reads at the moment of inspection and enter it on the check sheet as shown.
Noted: 4:32
